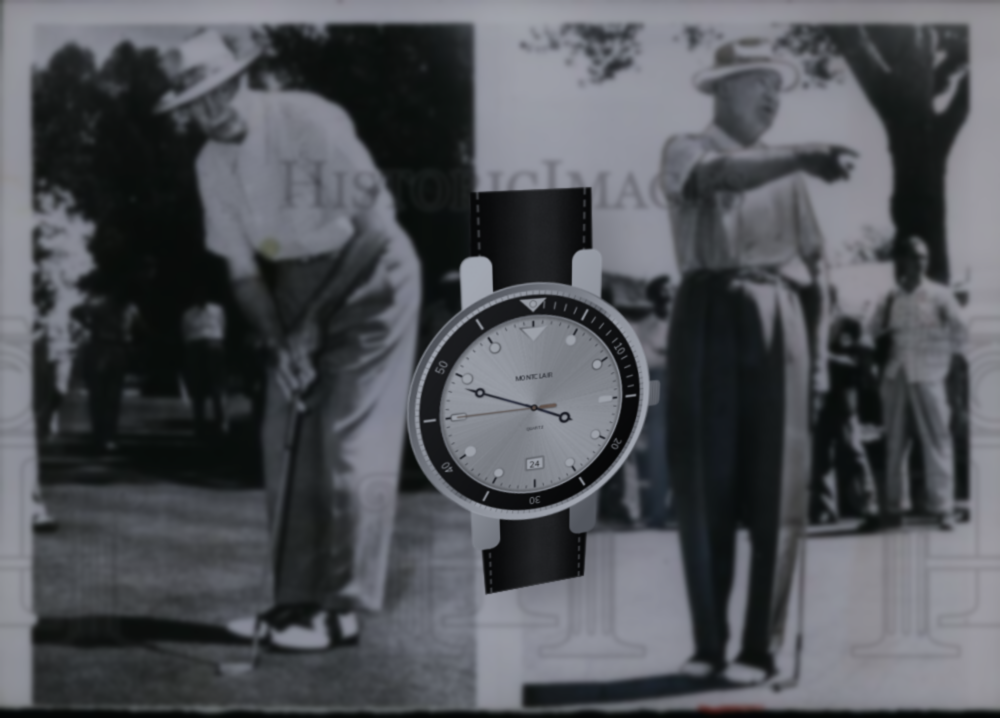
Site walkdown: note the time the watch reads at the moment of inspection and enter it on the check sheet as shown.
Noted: 3:48:45
